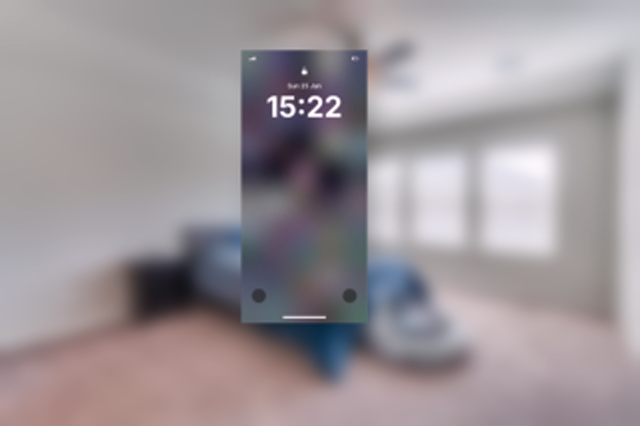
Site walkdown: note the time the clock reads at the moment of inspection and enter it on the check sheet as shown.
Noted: 15:22
